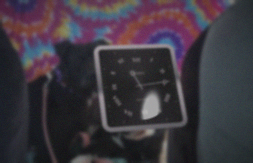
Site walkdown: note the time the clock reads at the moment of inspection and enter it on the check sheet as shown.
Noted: 11:14
